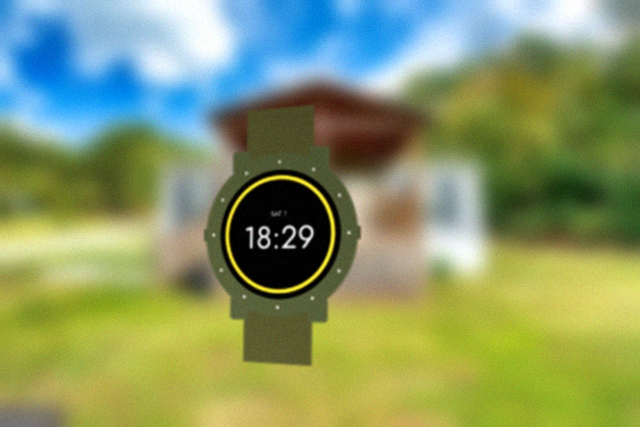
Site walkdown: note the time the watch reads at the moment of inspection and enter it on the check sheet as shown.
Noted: 18:29
